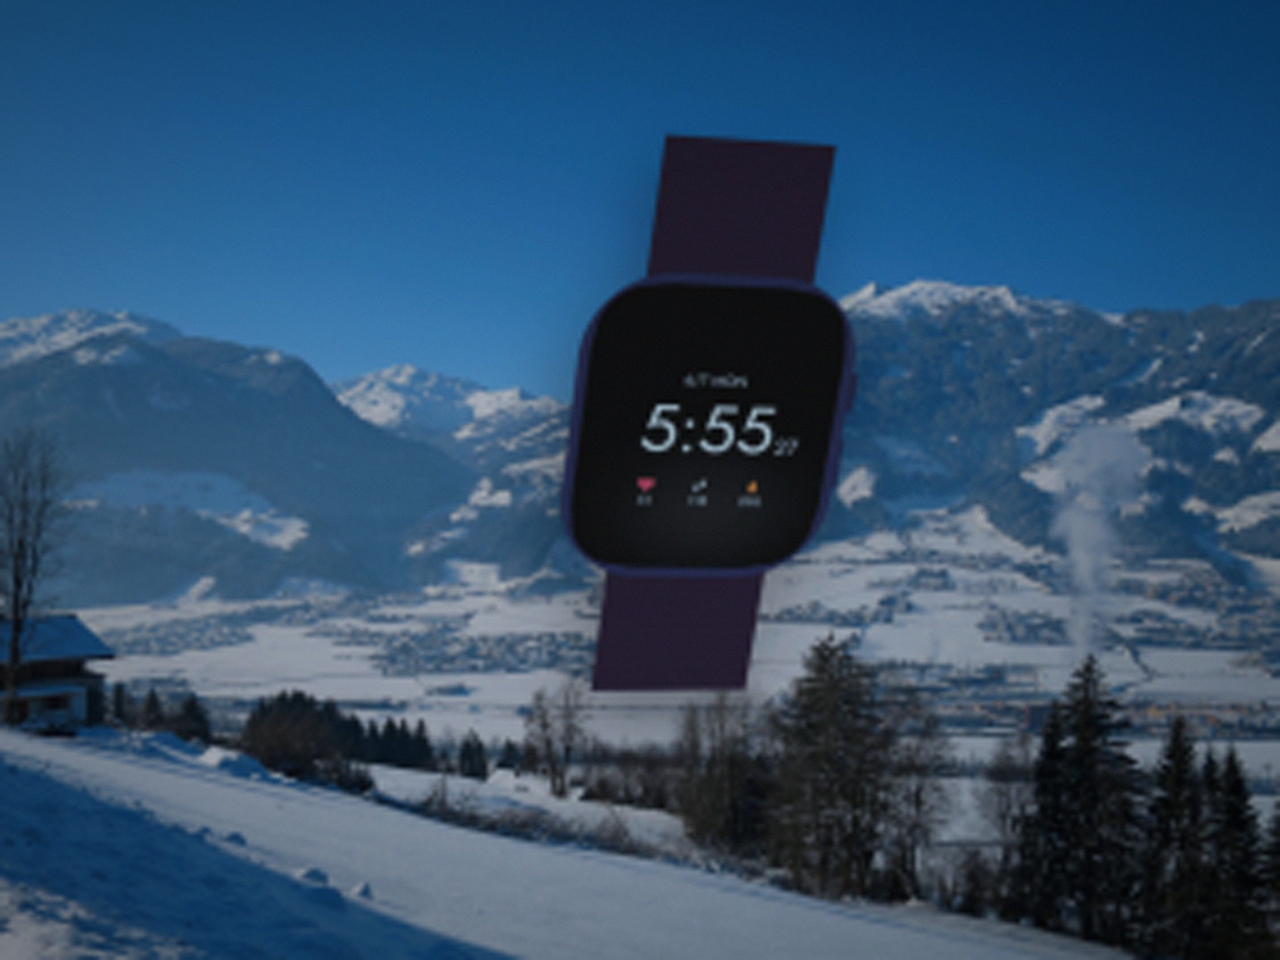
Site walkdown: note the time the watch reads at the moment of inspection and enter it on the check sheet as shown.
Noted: 5:55
